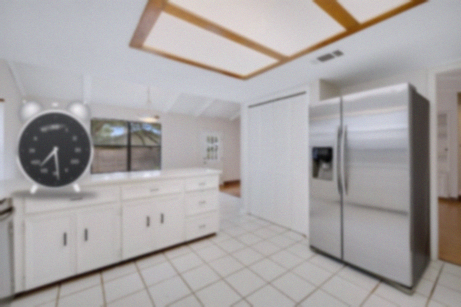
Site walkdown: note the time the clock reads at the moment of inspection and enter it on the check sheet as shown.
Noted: 7:29
